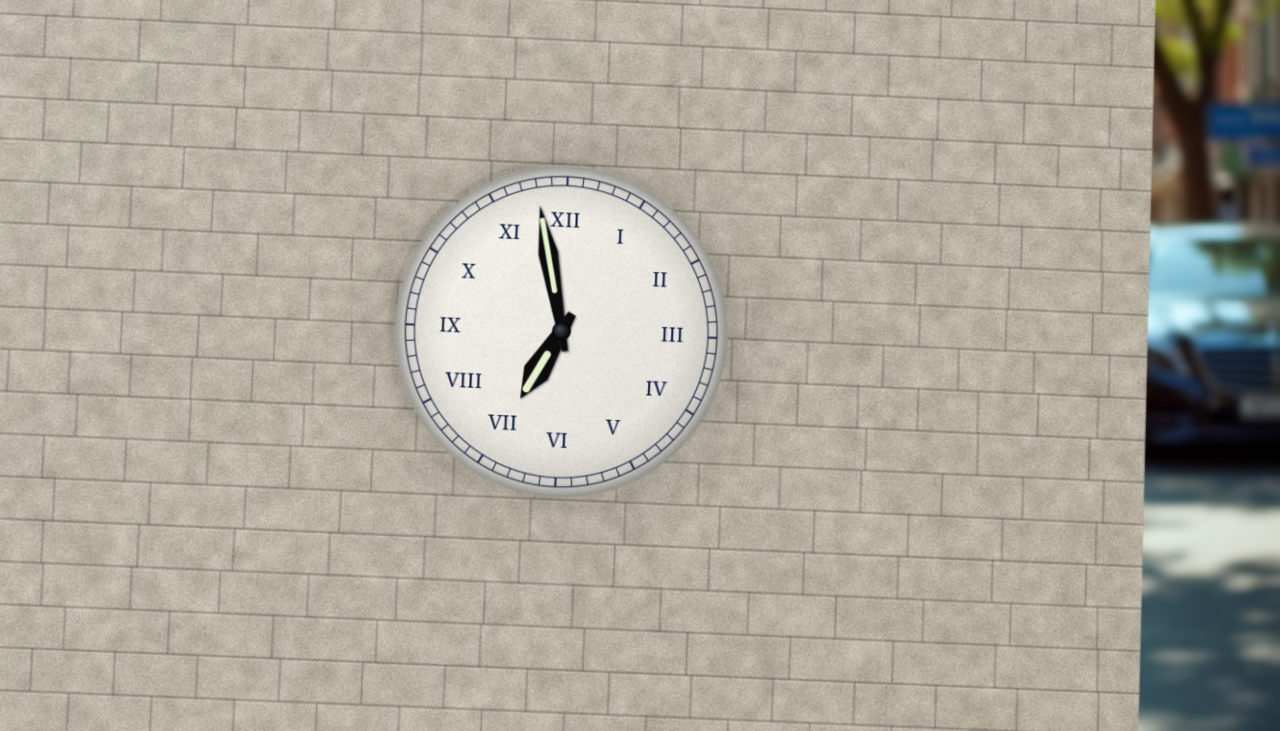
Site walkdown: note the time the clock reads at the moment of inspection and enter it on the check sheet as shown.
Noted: 6:58
